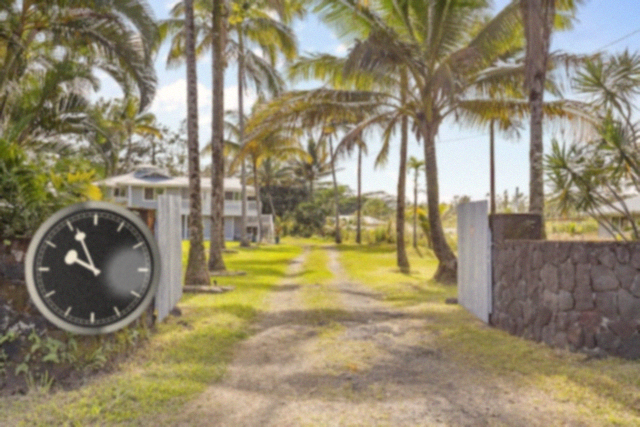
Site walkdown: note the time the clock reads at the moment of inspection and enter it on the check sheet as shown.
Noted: 9:56
